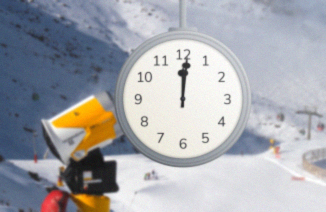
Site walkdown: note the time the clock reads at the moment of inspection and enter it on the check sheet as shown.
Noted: 12:01
